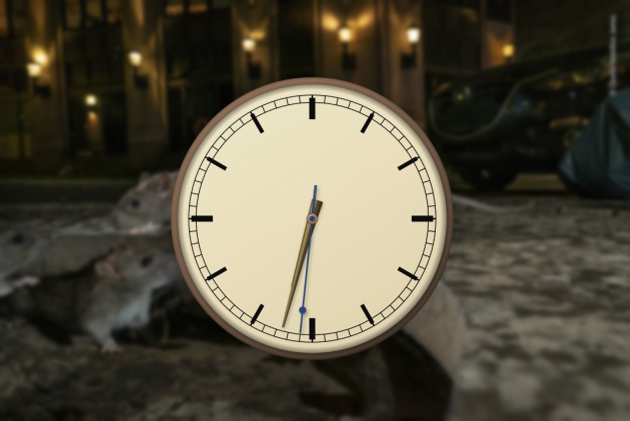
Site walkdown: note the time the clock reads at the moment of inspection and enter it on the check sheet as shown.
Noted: 6:32:31
